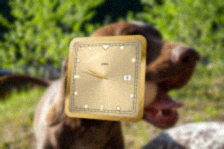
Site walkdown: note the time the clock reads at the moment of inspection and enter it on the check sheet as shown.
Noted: 9:47
